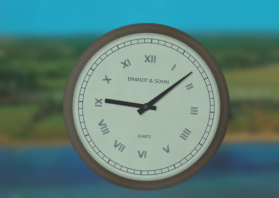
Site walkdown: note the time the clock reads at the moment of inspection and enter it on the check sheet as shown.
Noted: 9:08
